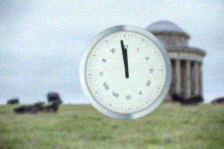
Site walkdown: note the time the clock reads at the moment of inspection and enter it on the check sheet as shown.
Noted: 11:59
